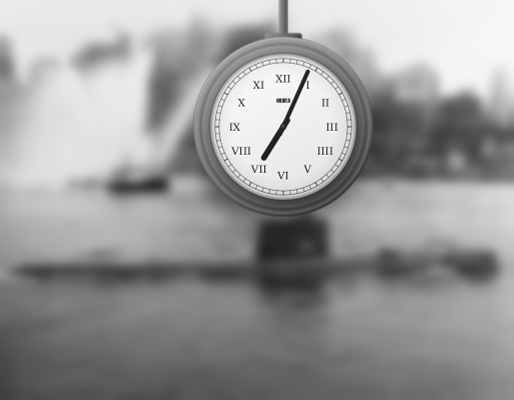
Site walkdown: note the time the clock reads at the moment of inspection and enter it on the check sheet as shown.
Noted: 7:04
